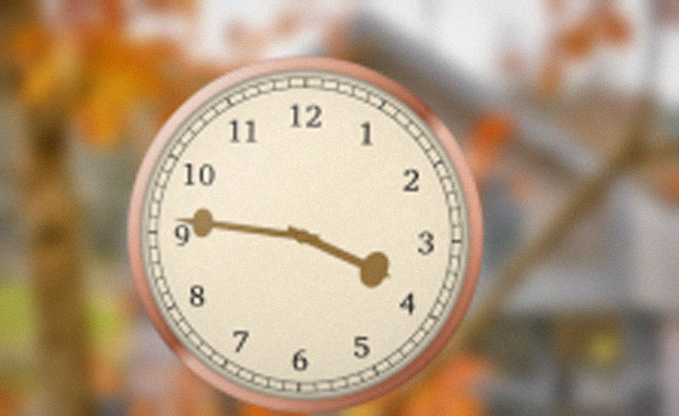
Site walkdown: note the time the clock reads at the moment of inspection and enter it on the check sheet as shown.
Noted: 3:46
